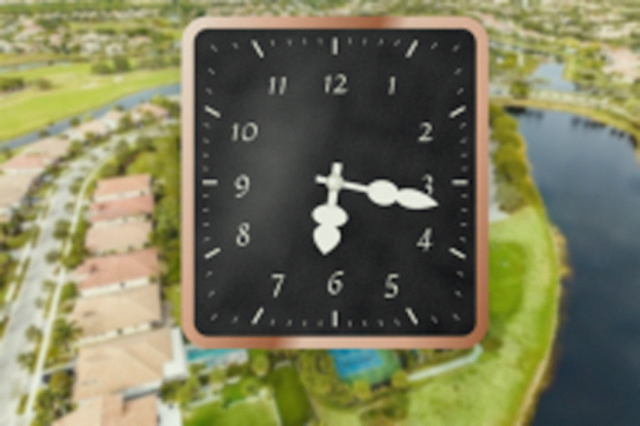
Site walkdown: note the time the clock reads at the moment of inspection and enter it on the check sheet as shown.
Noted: 6:17
